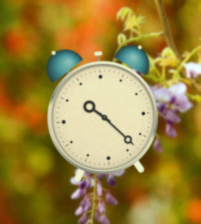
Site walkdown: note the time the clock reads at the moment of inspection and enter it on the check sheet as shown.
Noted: 10:23
